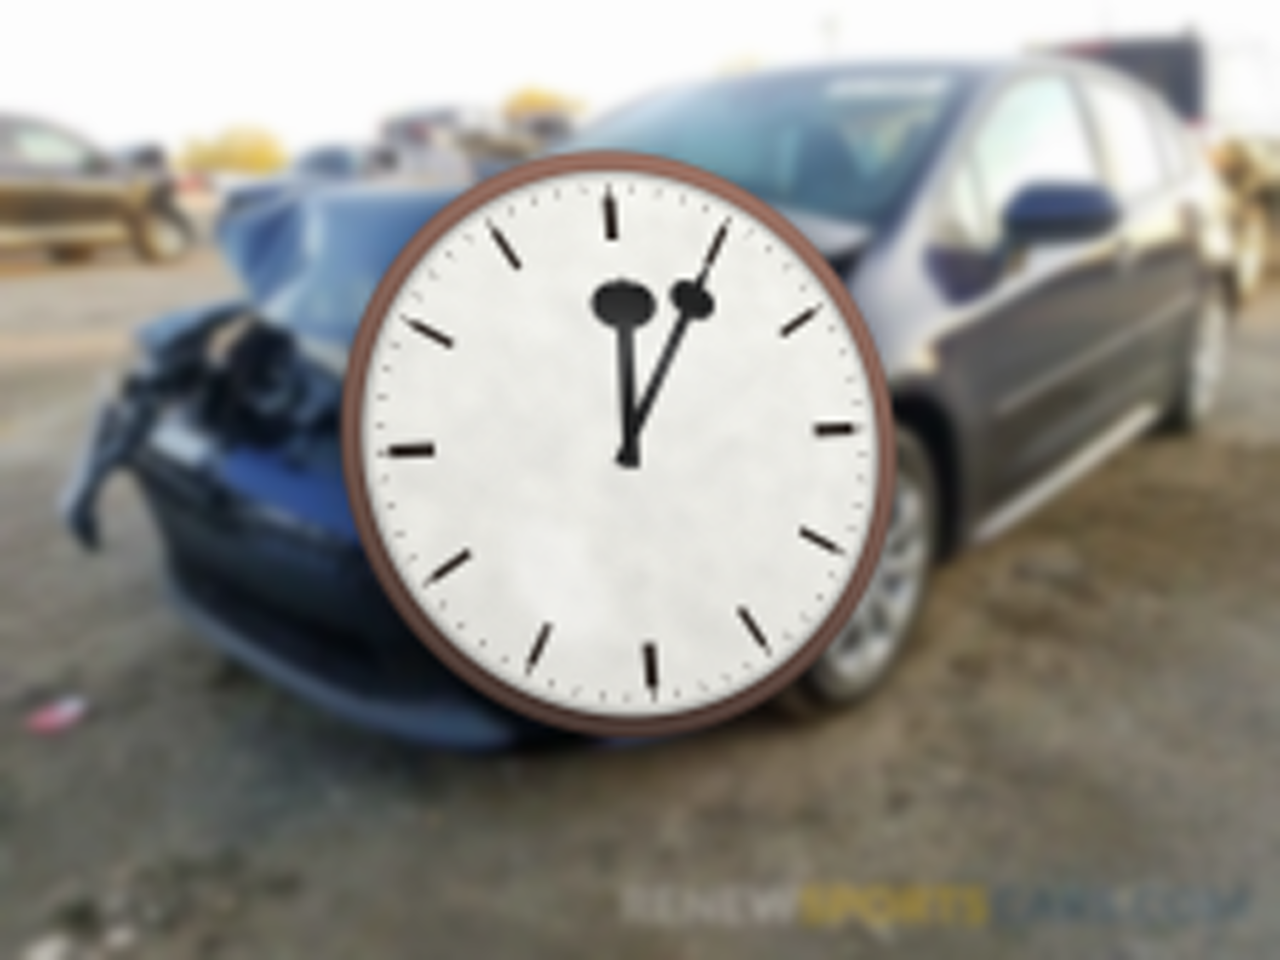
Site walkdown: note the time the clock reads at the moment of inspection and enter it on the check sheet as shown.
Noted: 12:05
